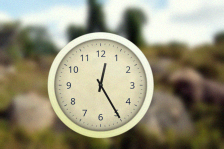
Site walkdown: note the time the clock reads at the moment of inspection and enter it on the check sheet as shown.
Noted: 12:25
